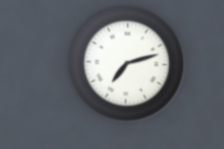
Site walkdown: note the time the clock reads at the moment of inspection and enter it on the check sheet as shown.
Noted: 7:12
